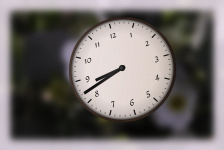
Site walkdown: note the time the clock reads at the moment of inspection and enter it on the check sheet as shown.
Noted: 8:42
